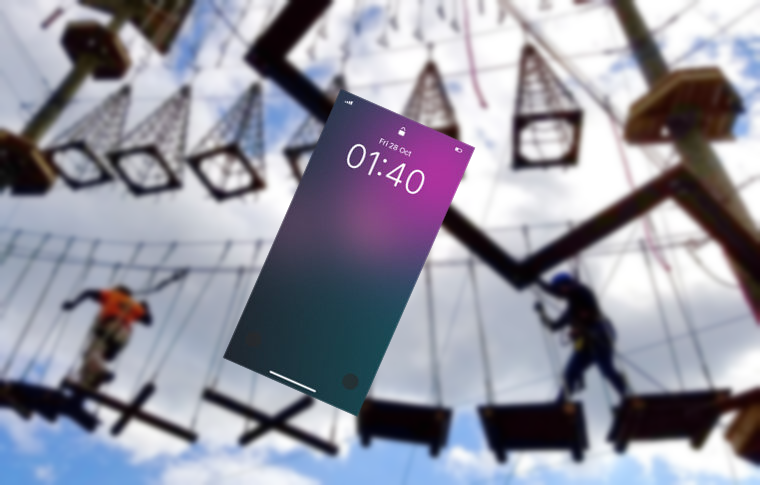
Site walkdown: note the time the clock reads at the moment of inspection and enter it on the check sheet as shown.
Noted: 1:40
